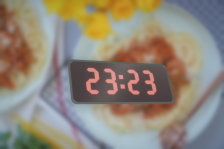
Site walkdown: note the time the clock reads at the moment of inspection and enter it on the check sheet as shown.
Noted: 23:23
